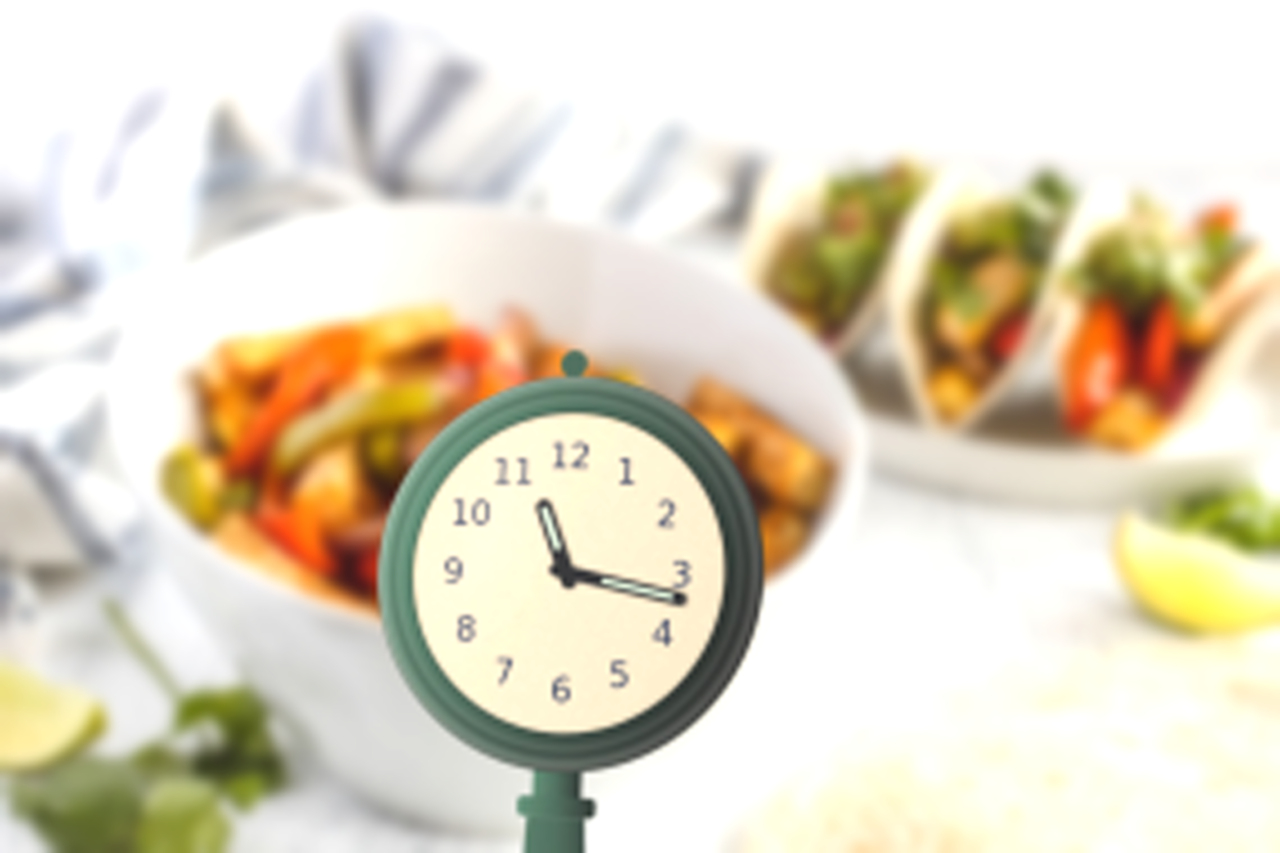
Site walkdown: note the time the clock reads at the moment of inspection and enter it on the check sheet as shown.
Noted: 11:17
